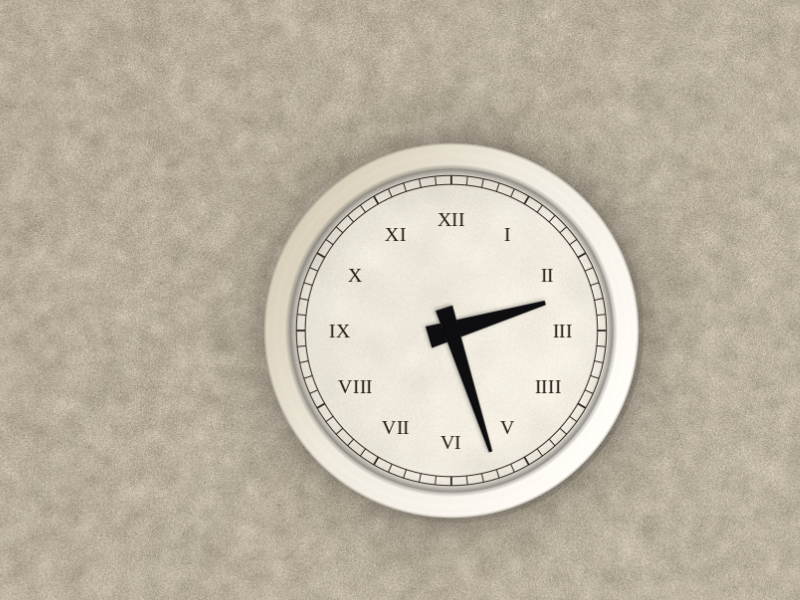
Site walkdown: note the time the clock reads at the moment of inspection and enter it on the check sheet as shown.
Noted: 2:27
